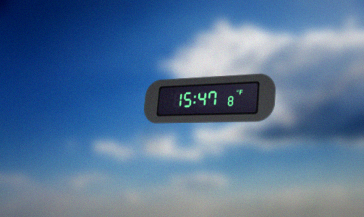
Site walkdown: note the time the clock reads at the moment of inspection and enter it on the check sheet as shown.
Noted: 15:47
